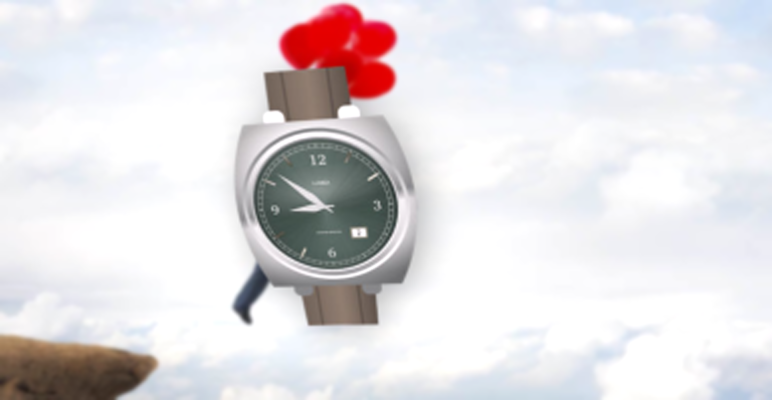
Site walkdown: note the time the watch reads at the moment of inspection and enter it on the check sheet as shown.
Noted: 8:52
